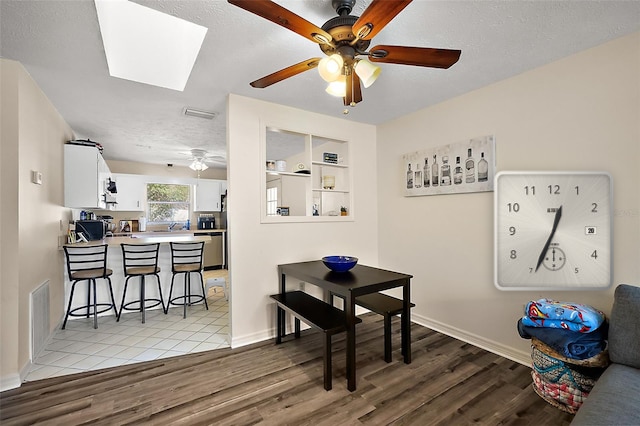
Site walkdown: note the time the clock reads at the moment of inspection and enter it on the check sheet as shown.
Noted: 12:34
